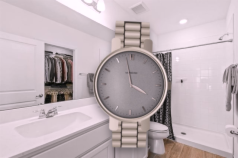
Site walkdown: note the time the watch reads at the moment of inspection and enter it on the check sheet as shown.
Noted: 3:58
